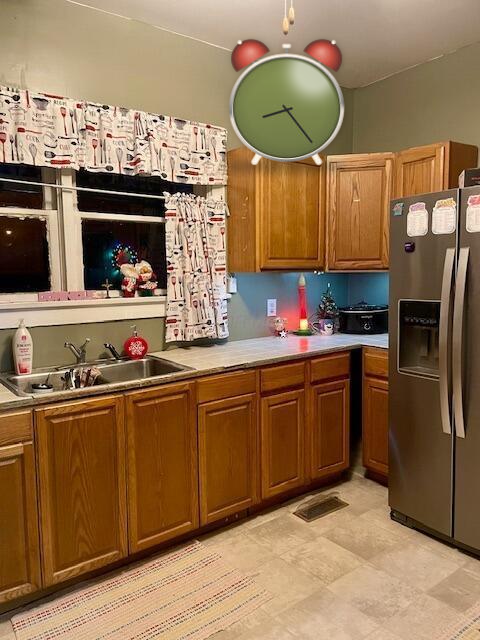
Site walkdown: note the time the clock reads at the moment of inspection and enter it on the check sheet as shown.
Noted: 8:24
